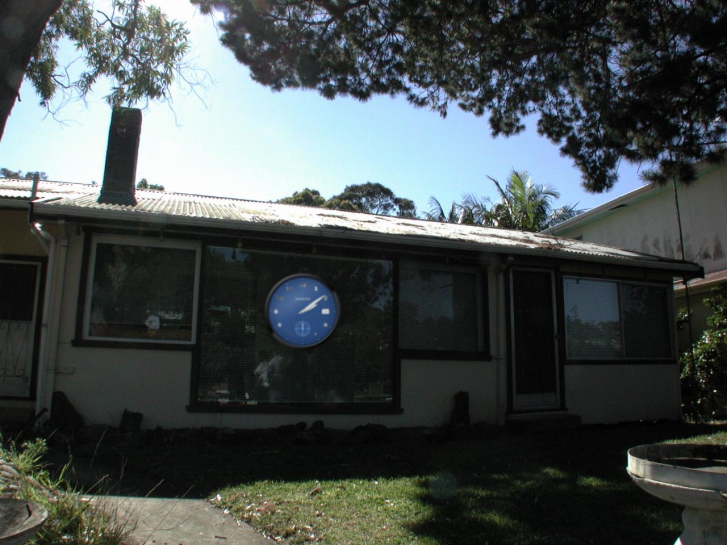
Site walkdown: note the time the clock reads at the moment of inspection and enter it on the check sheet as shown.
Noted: 2:09
